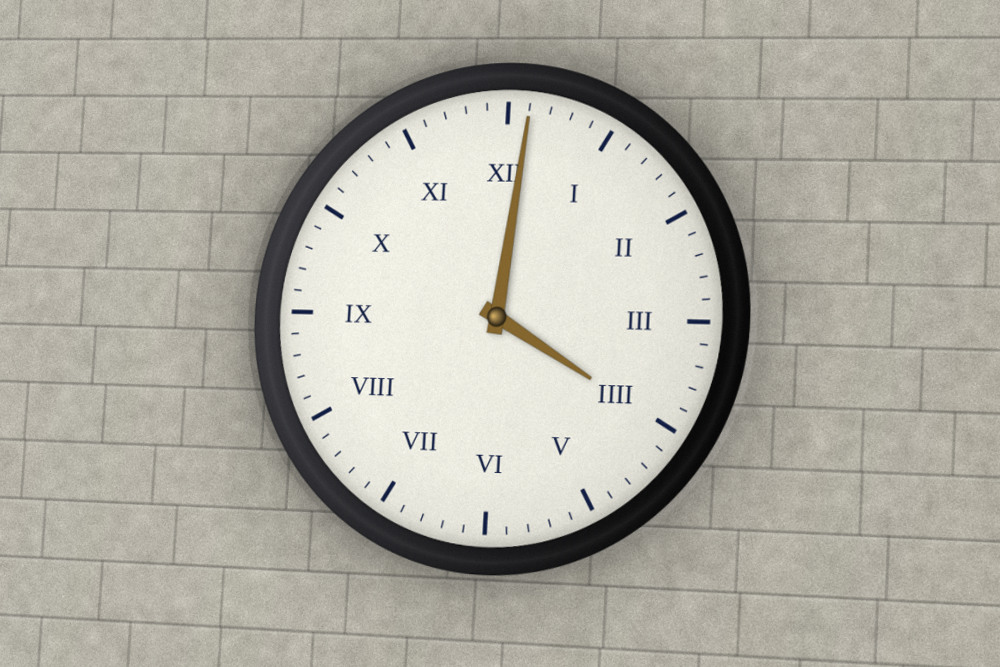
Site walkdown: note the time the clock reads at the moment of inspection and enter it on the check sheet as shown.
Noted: 4:01
